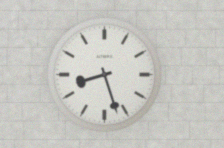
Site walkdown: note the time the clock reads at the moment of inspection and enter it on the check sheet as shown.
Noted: 8:27
